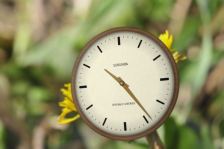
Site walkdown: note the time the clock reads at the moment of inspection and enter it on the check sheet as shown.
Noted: 10:24
